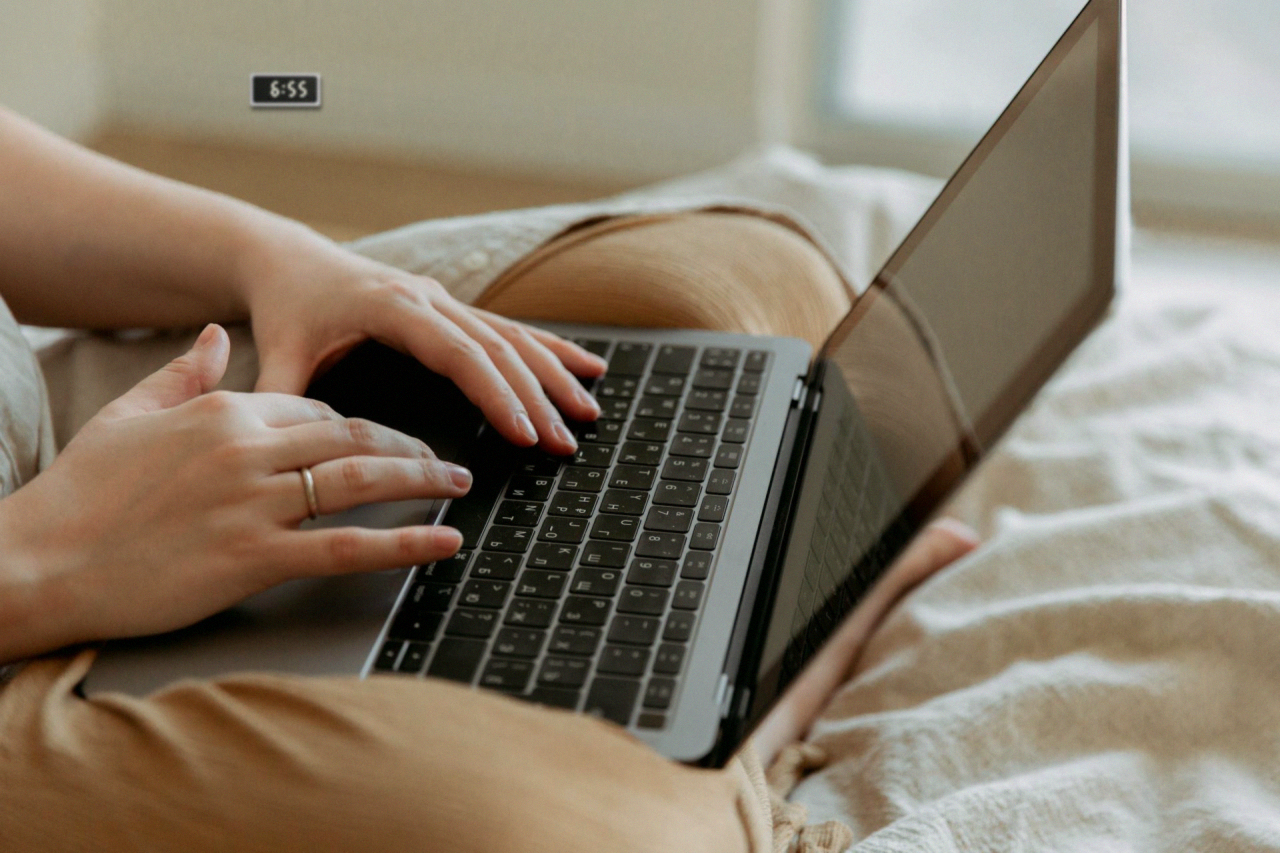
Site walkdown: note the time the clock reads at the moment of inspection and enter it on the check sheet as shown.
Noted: 6:55
